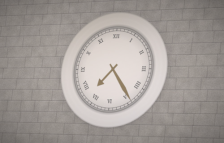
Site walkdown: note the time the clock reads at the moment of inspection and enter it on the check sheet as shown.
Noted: 7:24
